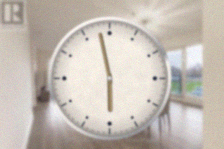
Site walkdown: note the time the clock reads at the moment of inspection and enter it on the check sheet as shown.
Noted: 5:58
